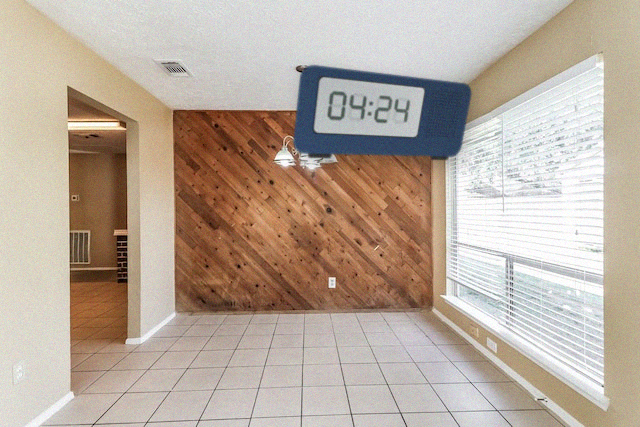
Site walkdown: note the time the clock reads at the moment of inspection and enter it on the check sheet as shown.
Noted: 4:24
